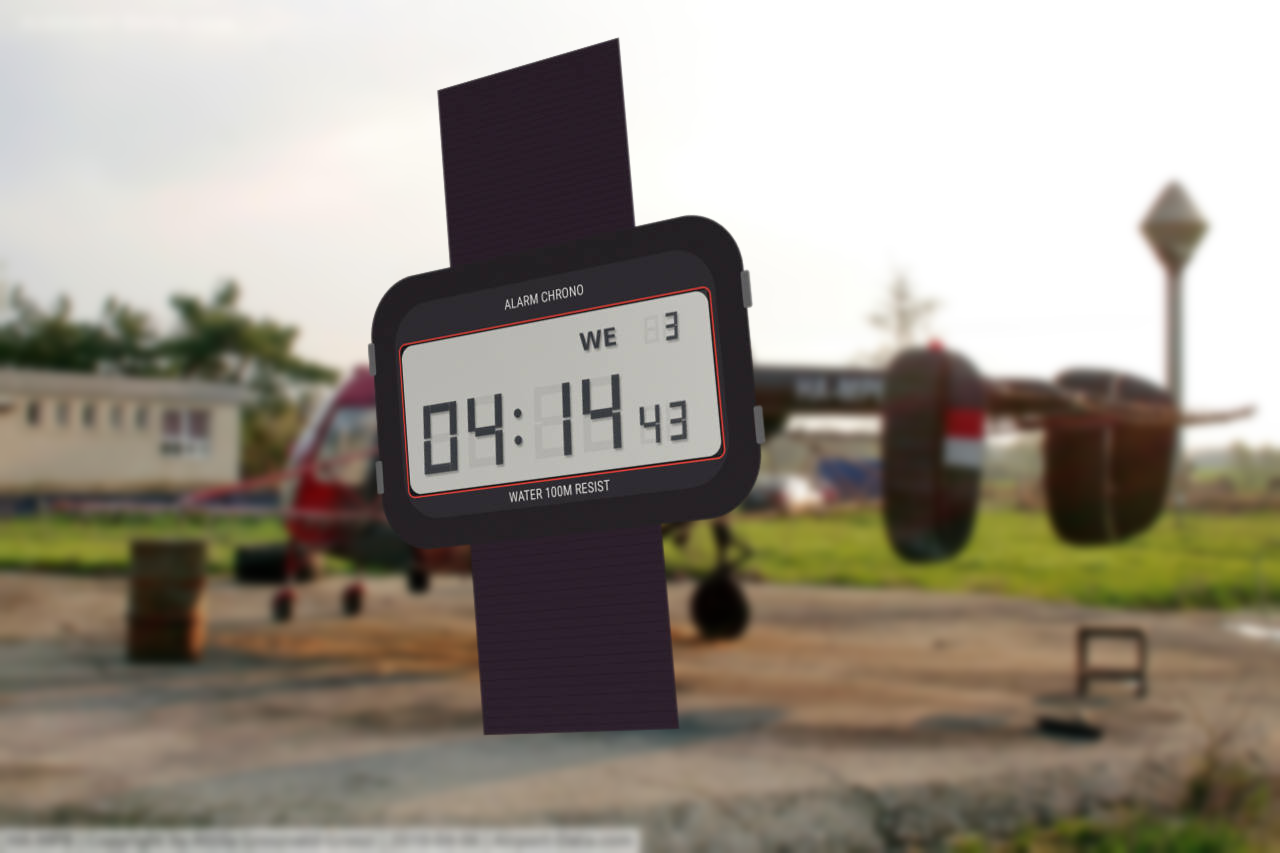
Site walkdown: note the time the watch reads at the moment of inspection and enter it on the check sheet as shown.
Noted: 4:14:43
